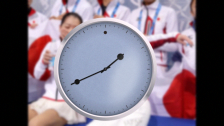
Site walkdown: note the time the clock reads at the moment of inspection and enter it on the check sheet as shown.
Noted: 1:41
